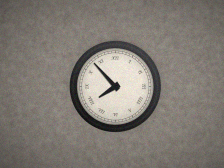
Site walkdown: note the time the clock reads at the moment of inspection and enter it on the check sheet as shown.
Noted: 7:53
